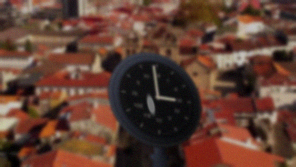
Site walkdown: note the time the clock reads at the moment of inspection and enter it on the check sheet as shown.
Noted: 2:59
